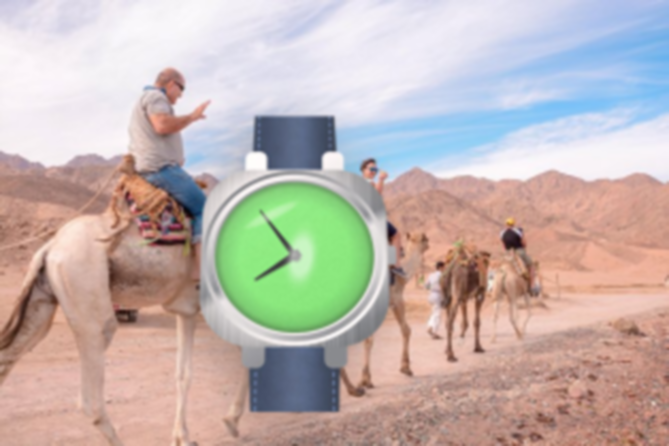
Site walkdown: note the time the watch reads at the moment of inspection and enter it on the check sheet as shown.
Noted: 7:54
